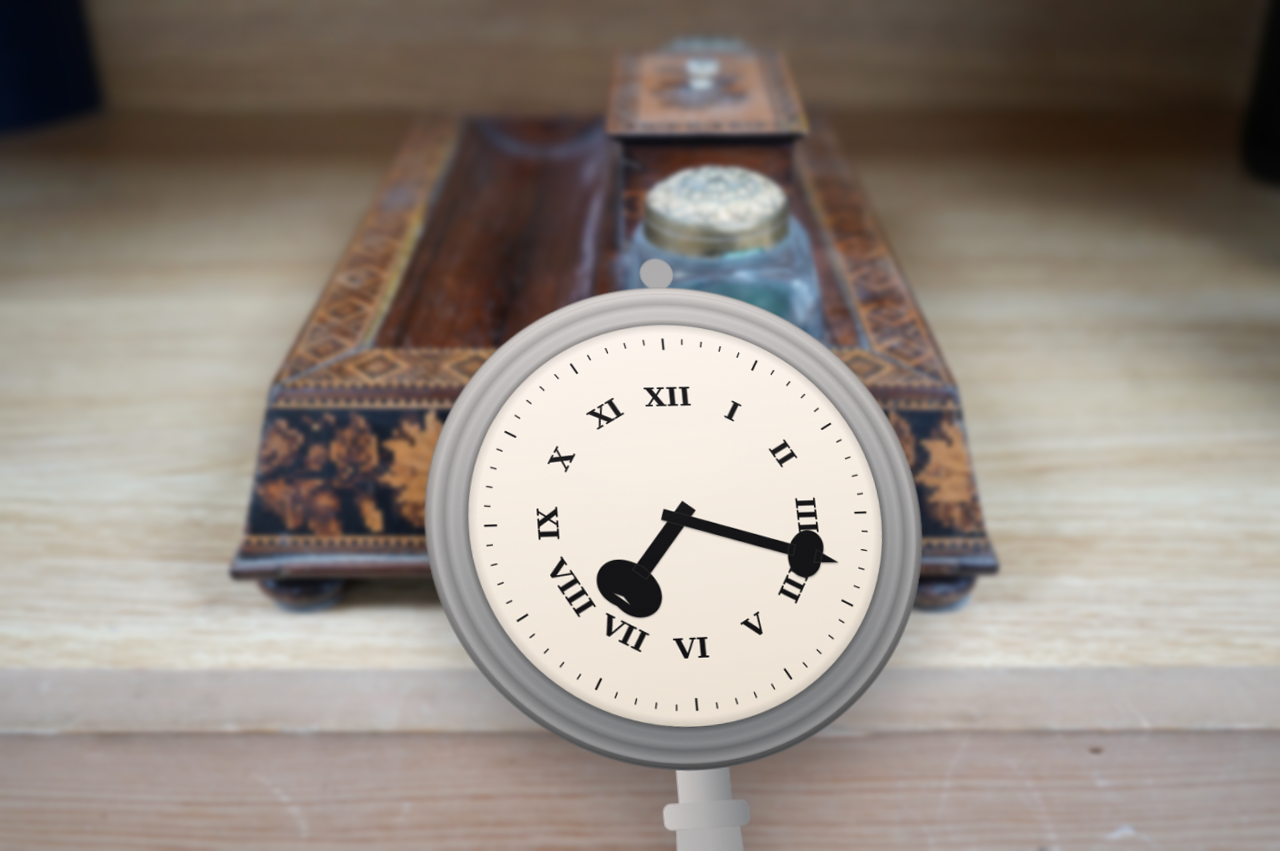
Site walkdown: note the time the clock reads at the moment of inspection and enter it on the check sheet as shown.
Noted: 7:18
